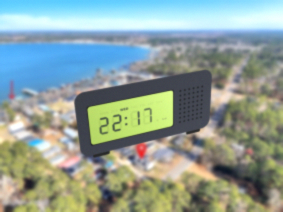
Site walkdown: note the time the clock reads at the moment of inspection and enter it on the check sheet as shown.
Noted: 22:17
